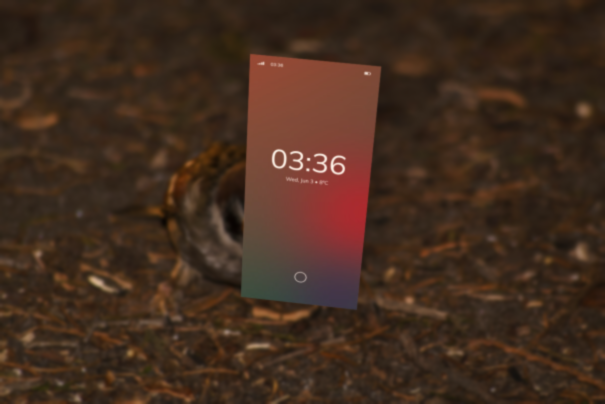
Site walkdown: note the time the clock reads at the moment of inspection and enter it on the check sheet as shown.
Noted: 3:36
